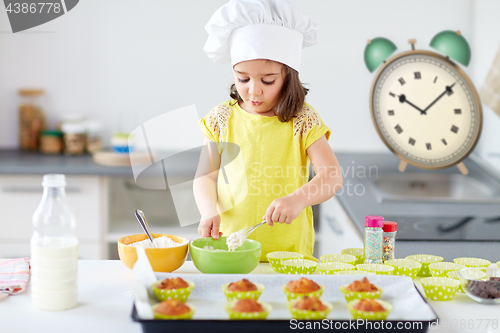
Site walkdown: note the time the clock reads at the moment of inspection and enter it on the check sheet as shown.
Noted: 10:09
